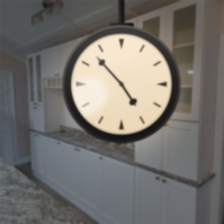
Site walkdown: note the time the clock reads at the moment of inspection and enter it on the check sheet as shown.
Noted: 4:53
